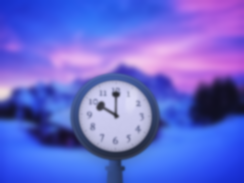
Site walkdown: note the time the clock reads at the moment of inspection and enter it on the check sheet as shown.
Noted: 10:00
